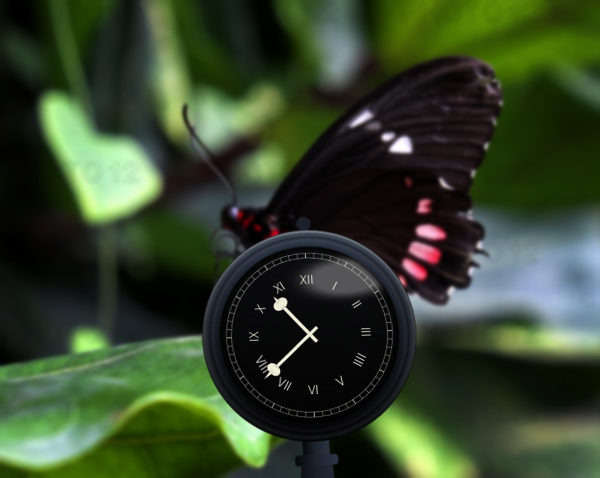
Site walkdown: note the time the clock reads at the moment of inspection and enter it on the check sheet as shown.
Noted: 10:38
